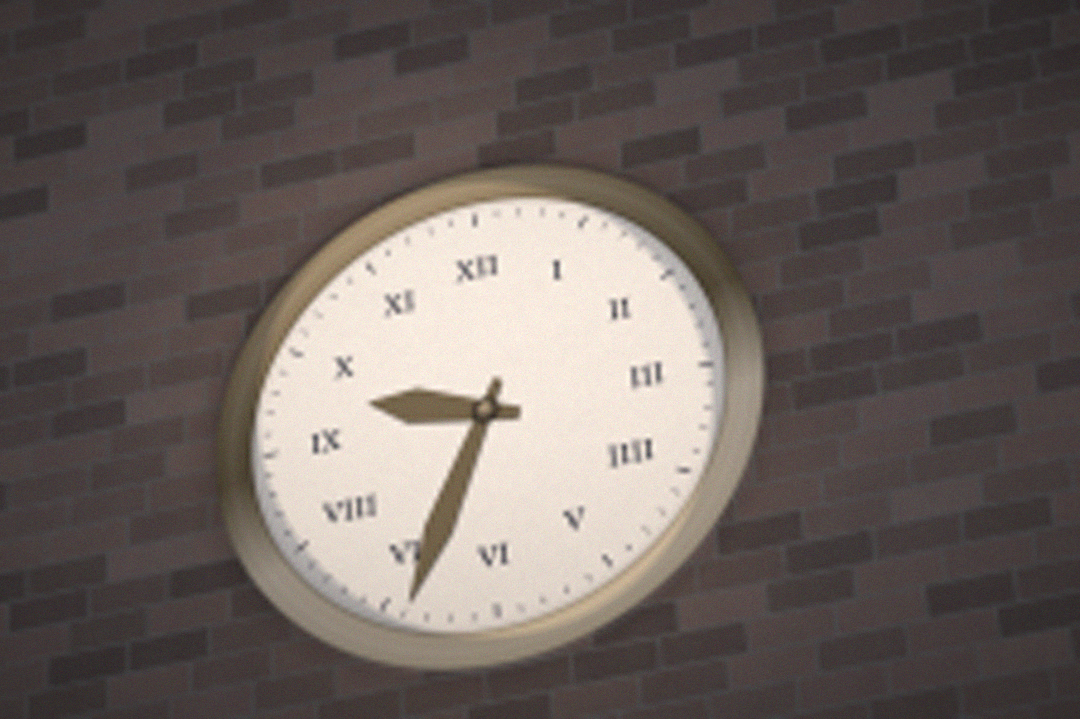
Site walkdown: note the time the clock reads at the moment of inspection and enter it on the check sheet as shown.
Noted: 9:34
